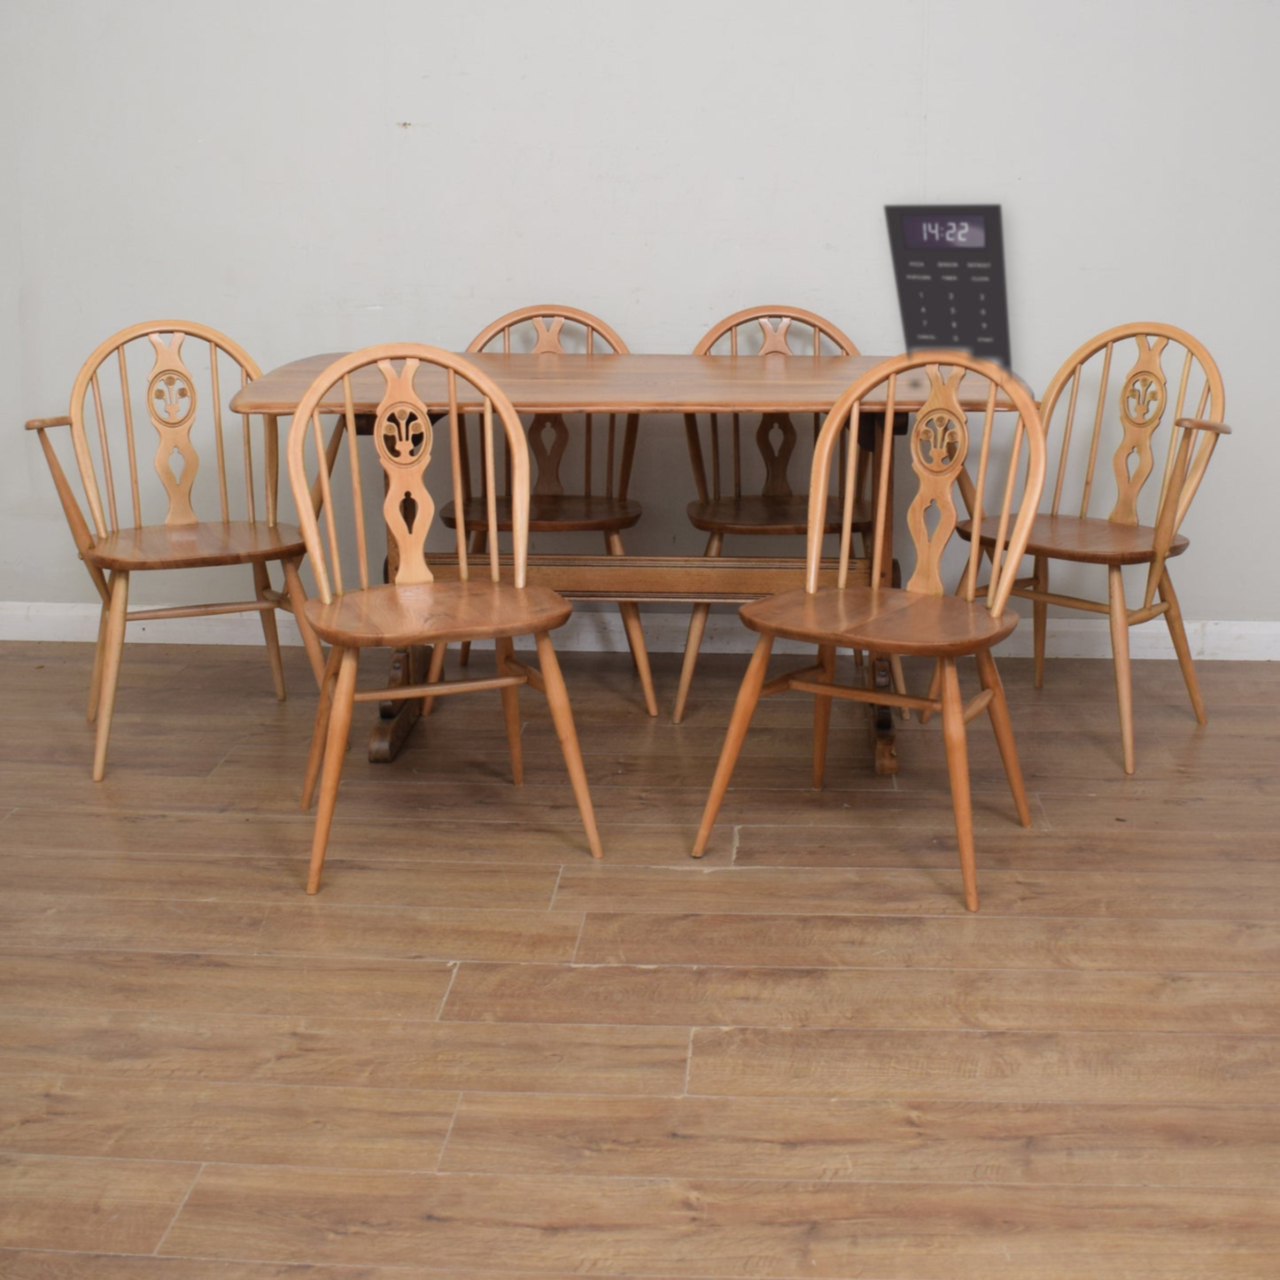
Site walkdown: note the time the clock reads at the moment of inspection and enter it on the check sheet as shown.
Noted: 14:22
